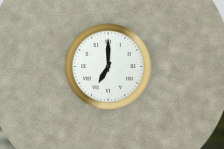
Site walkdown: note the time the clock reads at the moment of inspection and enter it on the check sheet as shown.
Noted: 7:00
